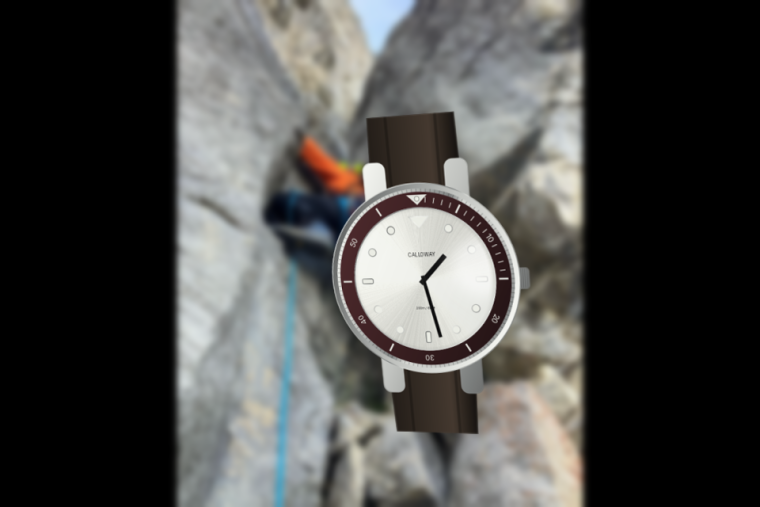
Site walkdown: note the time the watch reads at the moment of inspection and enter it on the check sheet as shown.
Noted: 1:28
